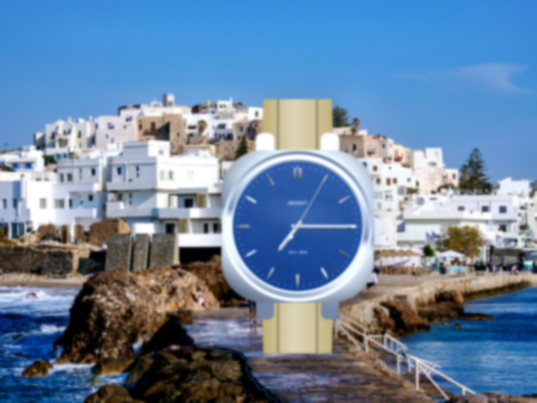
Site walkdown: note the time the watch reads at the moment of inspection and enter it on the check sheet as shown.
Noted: 7:15:05
